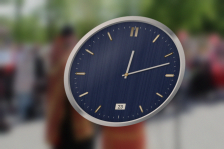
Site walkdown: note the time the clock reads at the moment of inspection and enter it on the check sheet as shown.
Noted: 12:12
